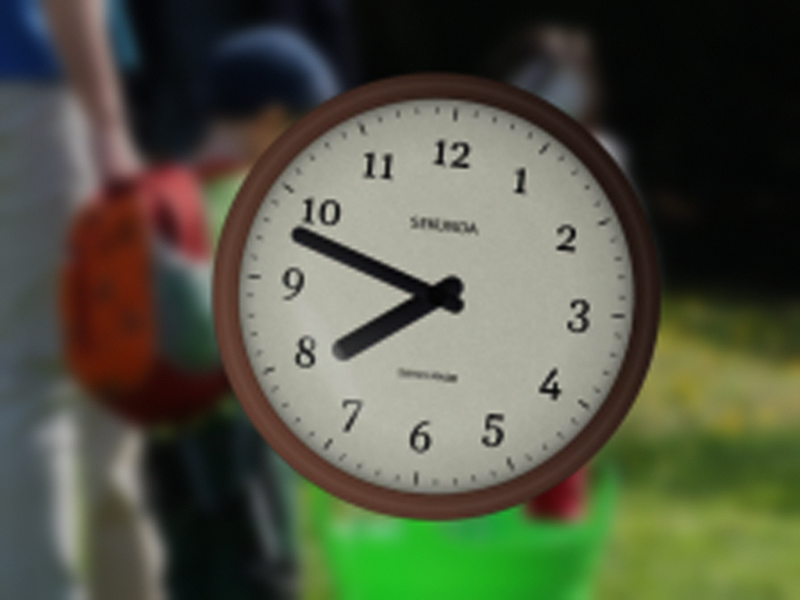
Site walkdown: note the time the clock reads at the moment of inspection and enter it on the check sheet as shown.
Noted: 7:48
